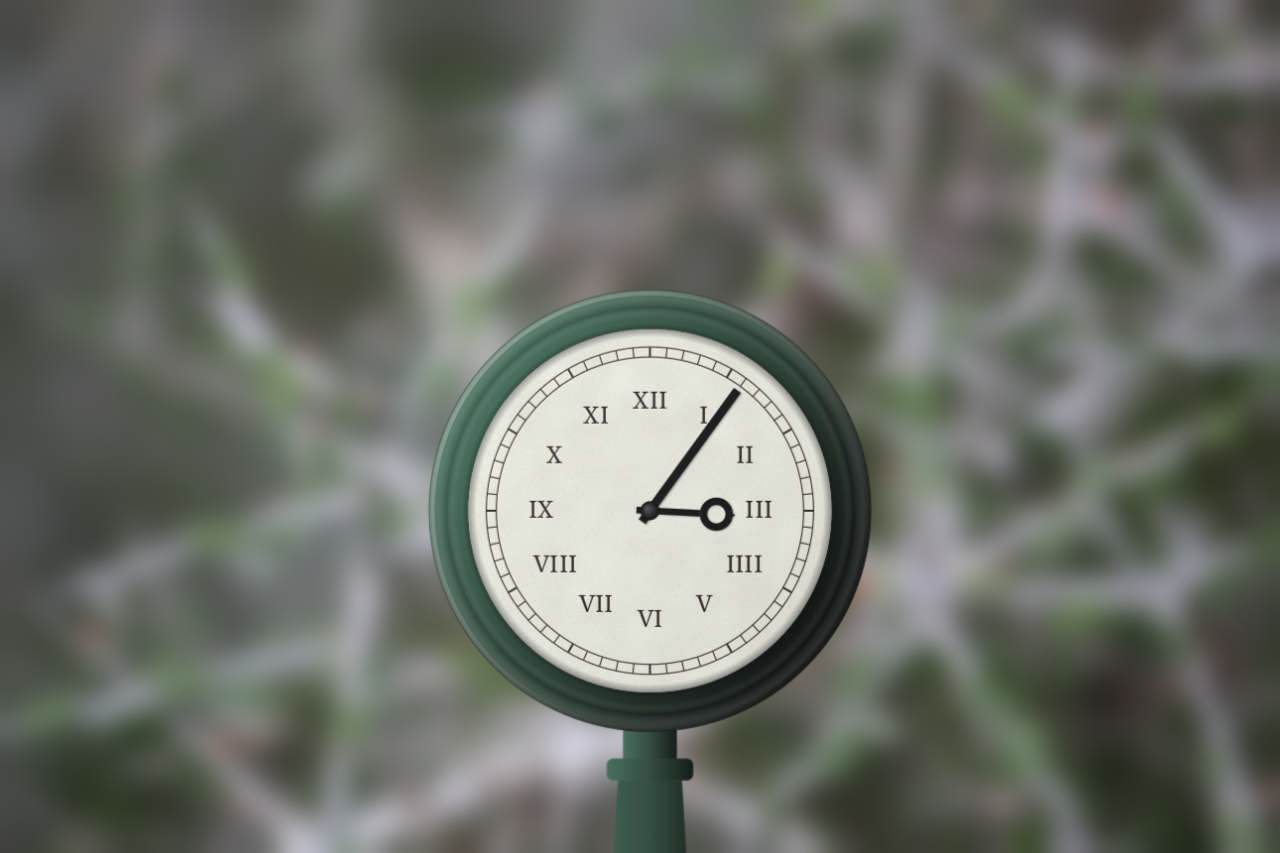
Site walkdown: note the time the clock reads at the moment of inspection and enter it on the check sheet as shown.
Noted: 3:06
